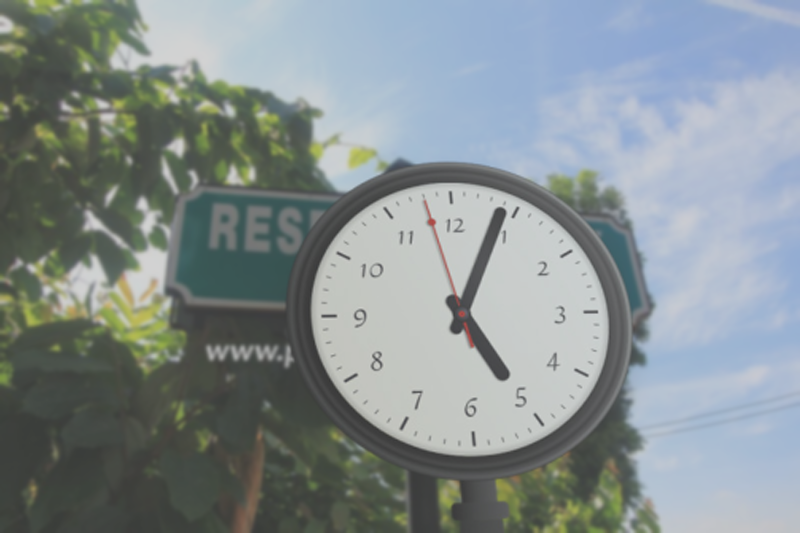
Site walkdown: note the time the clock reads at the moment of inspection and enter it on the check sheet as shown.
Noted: 5:03:58
